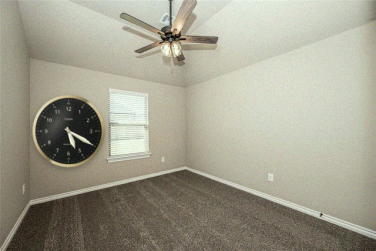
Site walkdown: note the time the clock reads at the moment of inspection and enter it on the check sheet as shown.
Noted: 5:20
